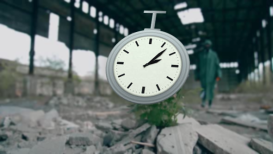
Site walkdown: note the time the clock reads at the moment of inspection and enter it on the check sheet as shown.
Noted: 2:07
